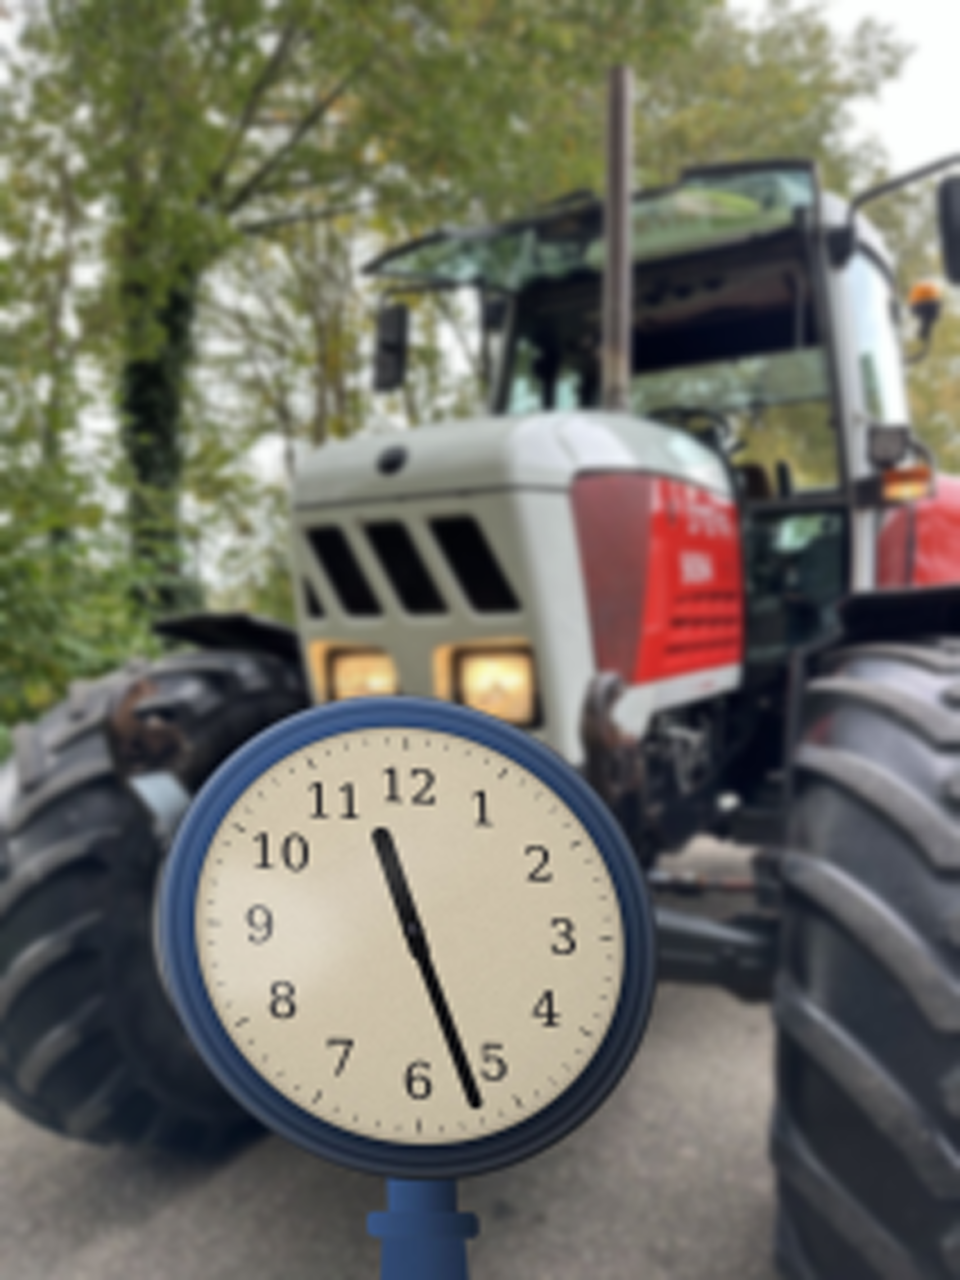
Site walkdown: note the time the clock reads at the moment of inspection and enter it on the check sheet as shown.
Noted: 11:27
